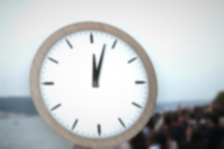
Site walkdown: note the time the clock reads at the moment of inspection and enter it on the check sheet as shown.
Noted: 12:03
